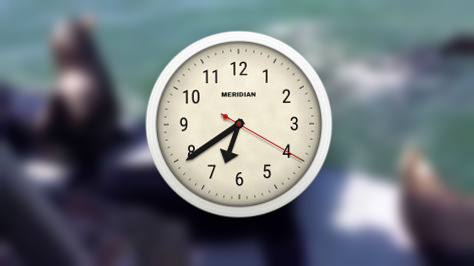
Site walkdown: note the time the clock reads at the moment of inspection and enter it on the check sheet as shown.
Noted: 6:39:20
